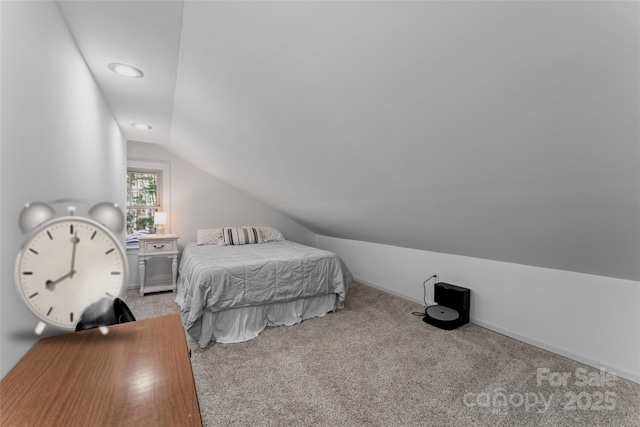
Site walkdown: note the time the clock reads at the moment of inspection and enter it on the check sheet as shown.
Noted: 8:01
